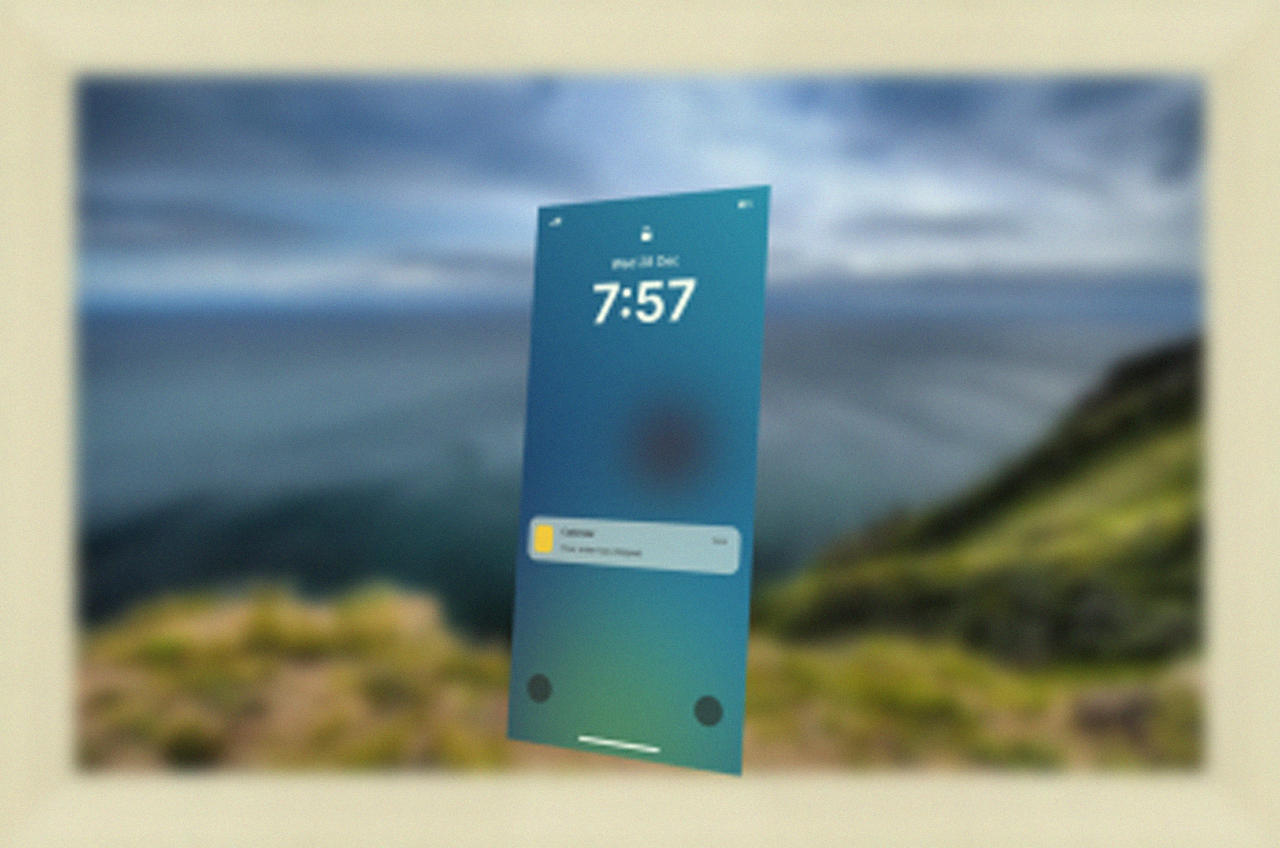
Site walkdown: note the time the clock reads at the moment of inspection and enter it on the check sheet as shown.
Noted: 7:57
